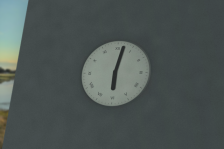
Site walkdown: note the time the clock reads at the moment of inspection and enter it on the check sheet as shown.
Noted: 6:02
